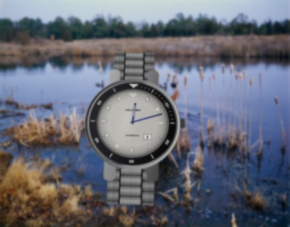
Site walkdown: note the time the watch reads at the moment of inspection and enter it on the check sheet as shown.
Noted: 12:12
